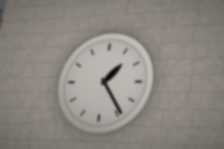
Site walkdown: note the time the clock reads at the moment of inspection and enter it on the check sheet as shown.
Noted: 1:24
